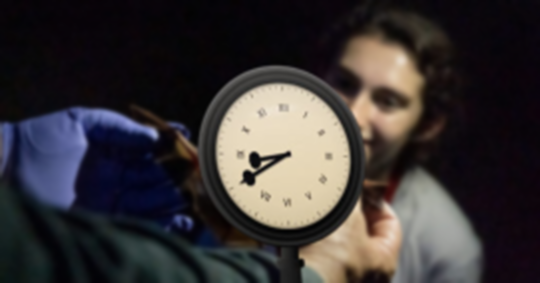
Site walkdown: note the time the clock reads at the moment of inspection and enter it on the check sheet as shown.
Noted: 8:40
